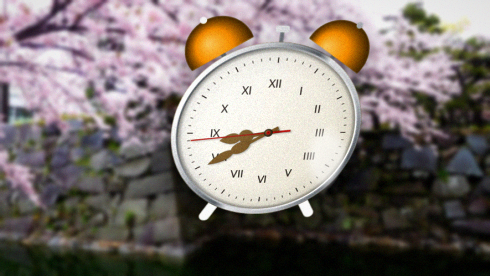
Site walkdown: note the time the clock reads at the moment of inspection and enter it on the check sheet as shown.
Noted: 8:39:44
